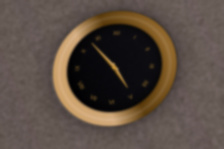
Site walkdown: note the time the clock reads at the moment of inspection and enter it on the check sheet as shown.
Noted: 4:53
